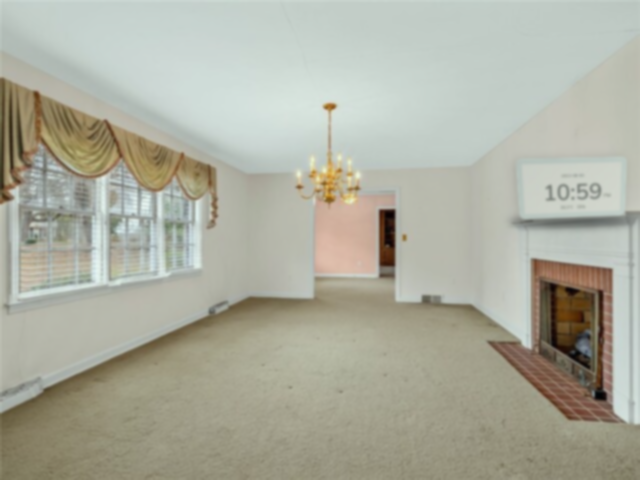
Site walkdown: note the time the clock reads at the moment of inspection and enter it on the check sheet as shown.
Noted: 10:59
